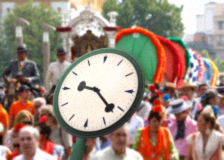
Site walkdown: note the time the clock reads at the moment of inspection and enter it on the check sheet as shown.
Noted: 9:22
